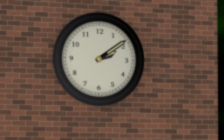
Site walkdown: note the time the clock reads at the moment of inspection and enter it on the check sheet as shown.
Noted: 2:09
